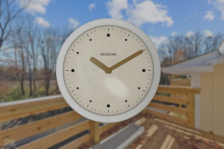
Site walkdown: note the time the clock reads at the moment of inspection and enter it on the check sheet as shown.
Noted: 10:10
